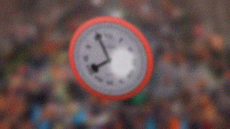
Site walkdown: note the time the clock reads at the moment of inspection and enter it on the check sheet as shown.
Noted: 7:56
